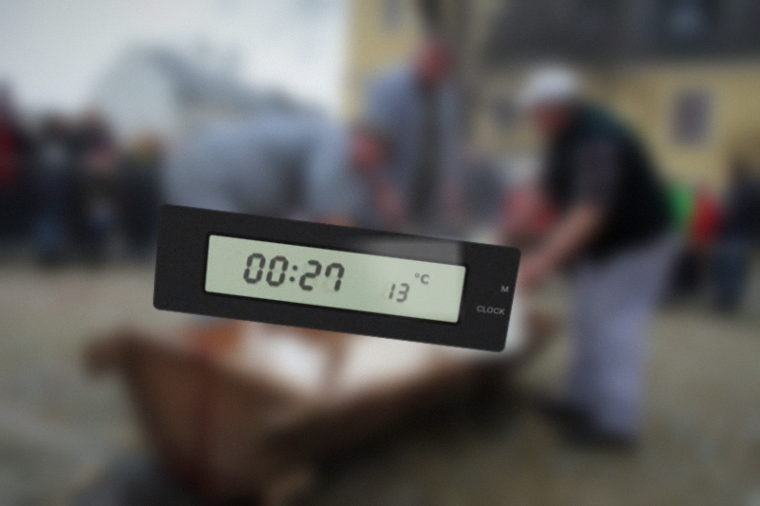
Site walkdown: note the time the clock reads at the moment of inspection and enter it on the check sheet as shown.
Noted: 0:27
